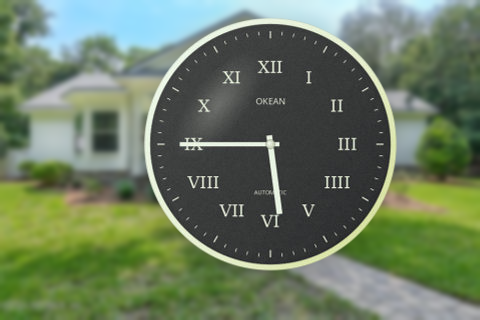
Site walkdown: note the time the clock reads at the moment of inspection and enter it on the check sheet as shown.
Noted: 5:45
